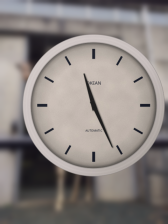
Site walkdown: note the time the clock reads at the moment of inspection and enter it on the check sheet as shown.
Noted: 11:26
